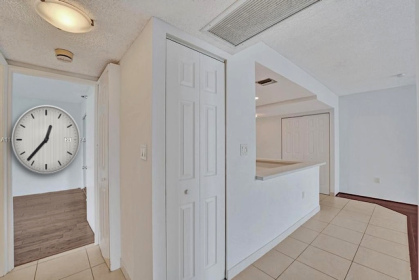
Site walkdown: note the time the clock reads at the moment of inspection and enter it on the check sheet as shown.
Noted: 12:37
